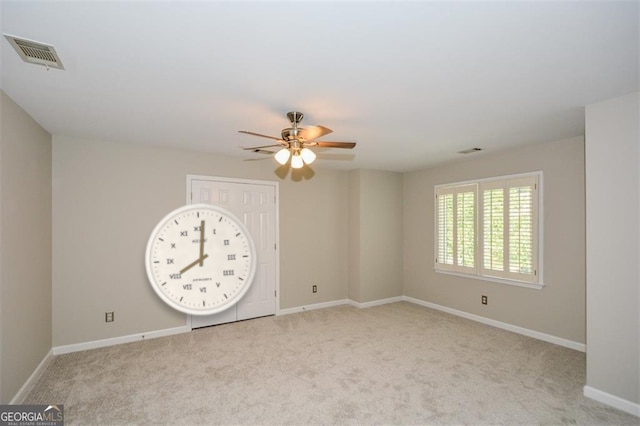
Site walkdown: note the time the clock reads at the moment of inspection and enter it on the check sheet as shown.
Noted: 8:01
